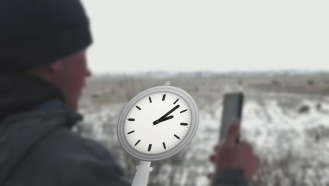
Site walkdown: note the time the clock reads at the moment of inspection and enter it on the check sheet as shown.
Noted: 2:07
